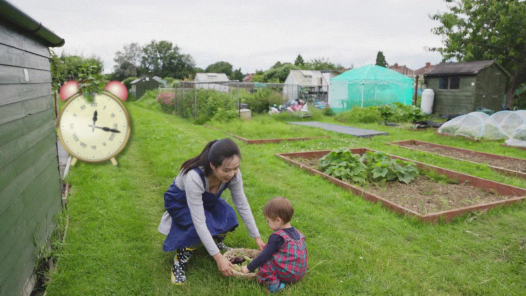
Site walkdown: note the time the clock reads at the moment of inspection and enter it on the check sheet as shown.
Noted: 12:17
